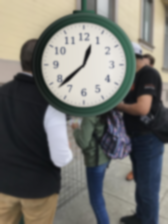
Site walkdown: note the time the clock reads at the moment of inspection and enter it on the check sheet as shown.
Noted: 12:38
